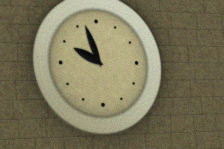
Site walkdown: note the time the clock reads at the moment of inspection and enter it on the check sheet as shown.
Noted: 9:57
